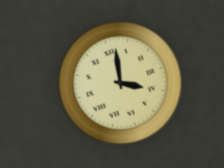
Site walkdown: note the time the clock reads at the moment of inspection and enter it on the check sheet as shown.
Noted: 4:02
